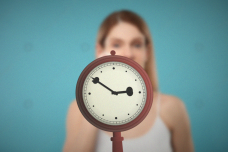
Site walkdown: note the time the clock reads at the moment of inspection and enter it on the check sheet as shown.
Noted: 2:51
